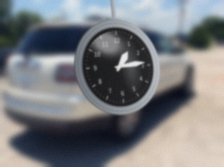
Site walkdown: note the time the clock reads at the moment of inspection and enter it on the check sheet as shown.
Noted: 1:14
